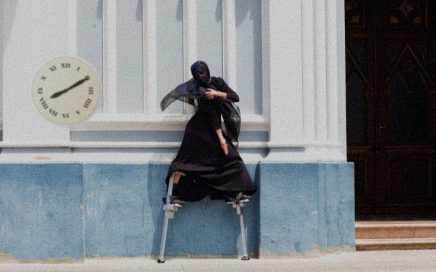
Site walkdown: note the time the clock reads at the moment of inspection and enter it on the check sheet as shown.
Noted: 8:10
